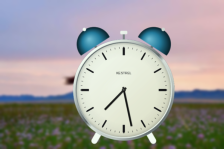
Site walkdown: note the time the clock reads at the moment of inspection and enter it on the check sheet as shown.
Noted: 7:28
